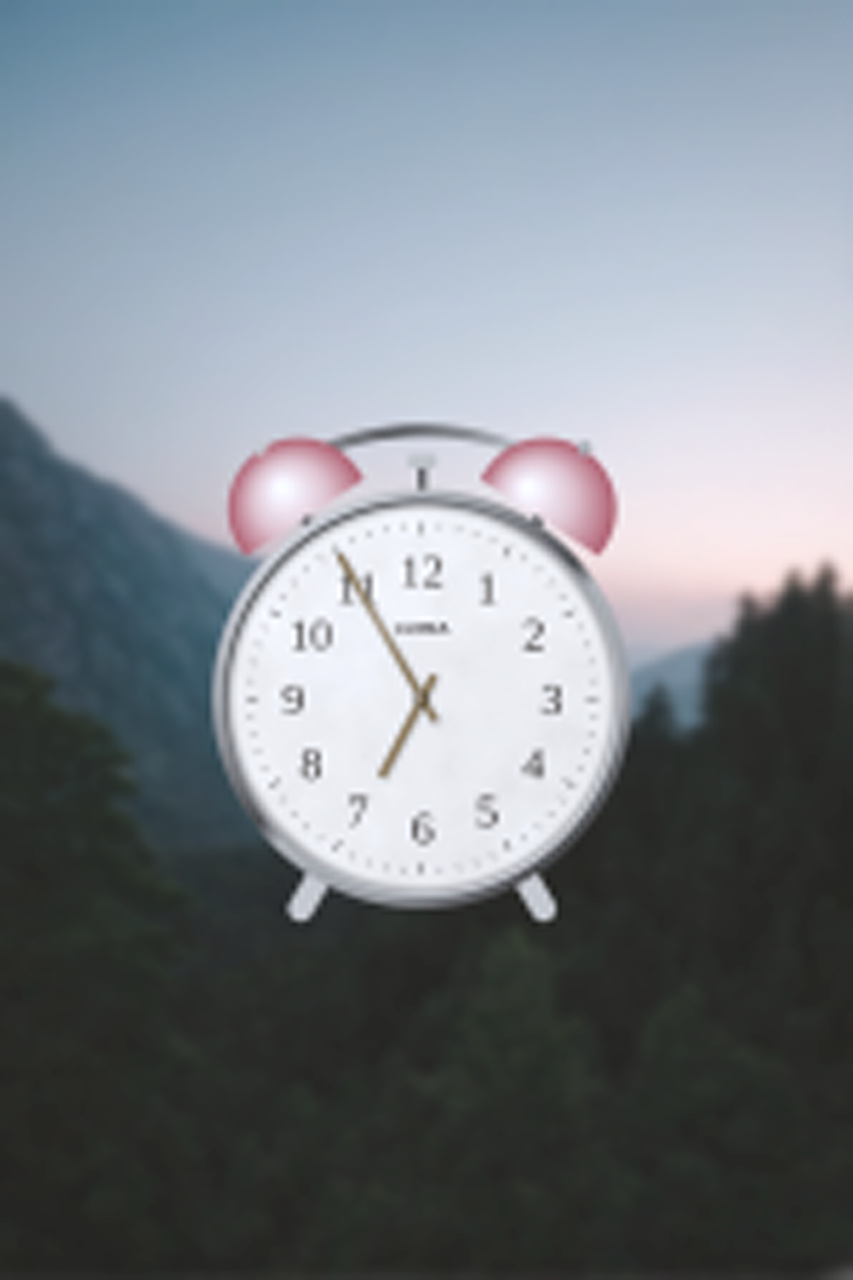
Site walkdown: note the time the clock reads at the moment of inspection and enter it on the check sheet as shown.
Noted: 6:55
